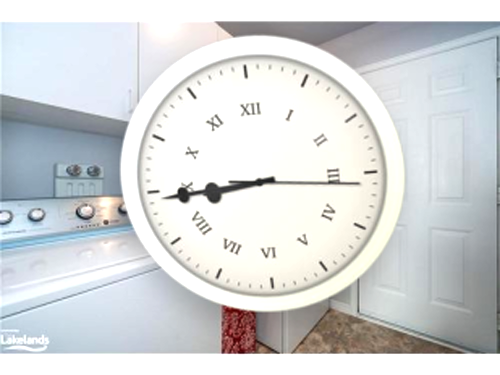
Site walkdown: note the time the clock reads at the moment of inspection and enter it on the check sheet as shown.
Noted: 8:44:16
